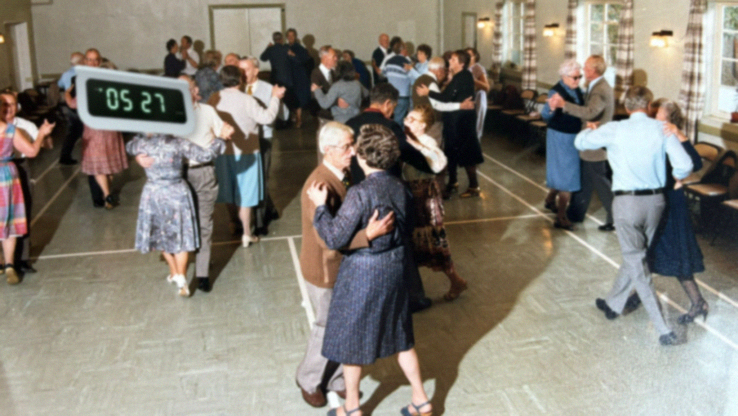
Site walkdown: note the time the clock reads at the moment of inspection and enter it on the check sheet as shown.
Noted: 5:27
